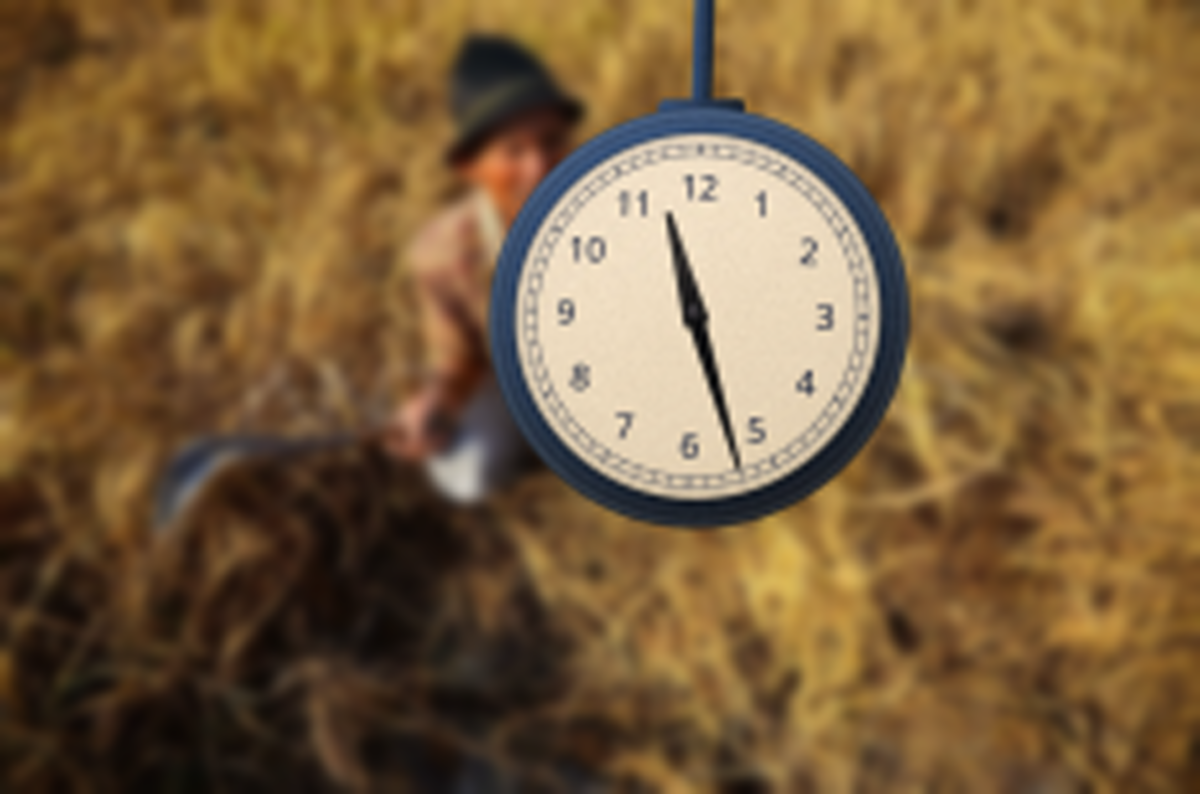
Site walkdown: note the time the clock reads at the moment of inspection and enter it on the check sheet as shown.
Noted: 11:27
